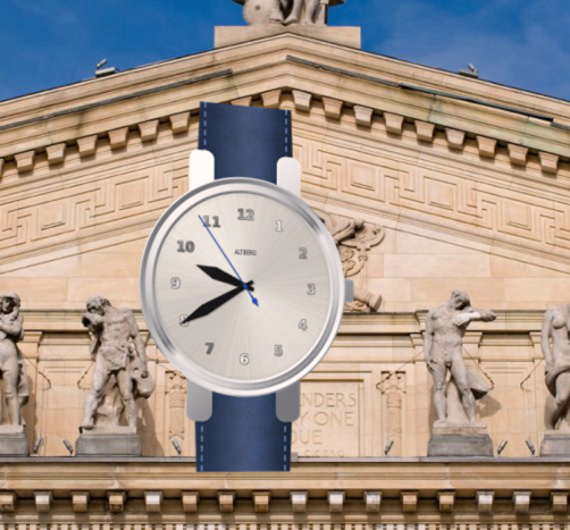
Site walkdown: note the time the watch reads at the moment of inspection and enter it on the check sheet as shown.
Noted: 9:39:54
